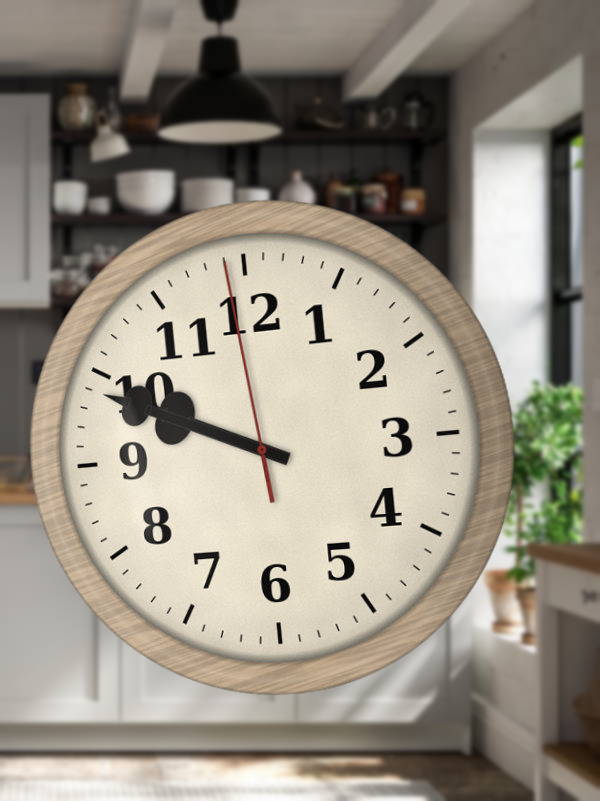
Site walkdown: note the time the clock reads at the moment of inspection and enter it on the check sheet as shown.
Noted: 9:48:59
